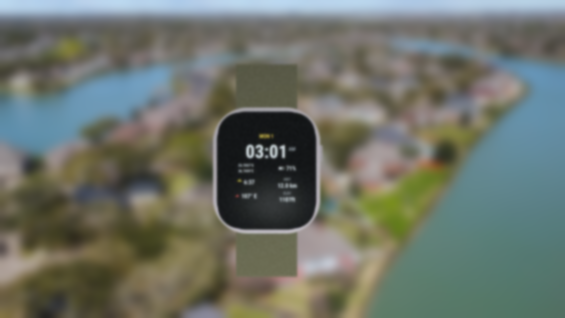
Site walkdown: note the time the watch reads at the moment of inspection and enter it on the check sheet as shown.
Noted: 3:01
